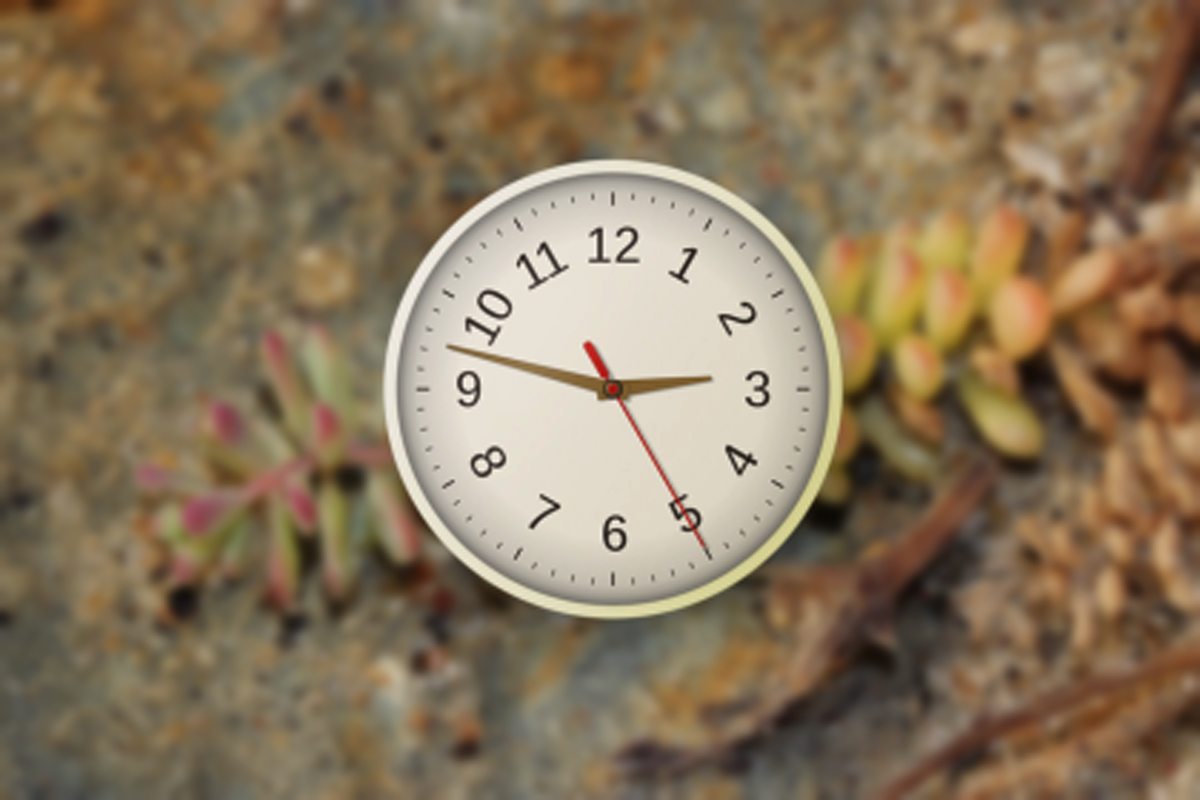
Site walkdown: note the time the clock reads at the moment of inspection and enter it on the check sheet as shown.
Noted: 2:47:25
